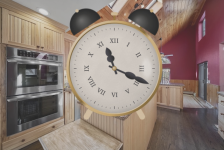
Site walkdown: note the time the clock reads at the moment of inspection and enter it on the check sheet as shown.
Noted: 11:19
